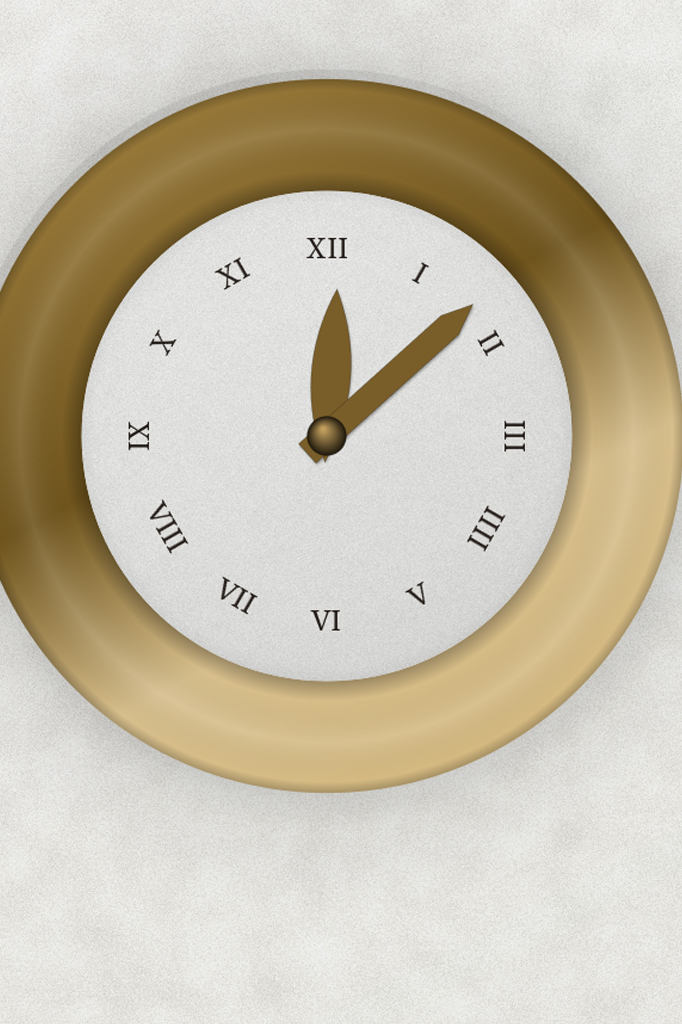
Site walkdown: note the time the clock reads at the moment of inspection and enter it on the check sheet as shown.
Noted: 12:08
